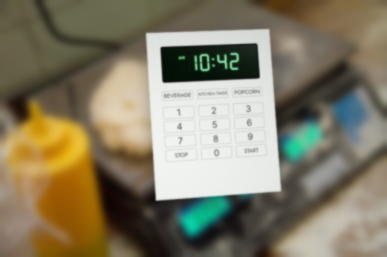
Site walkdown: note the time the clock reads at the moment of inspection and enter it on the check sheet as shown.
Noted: 10:42
